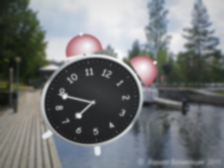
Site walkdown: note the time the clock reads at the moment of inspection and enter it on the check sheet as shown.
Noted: 6:44
